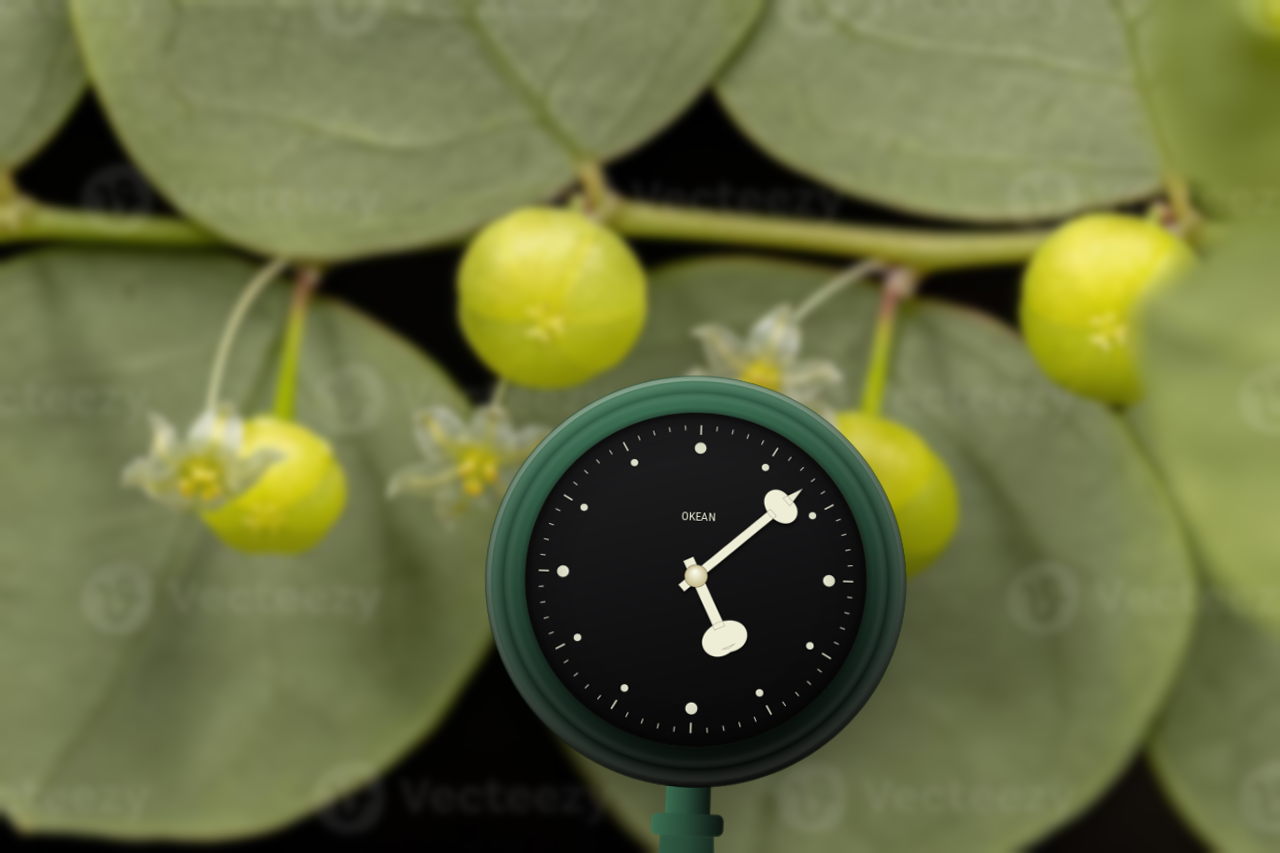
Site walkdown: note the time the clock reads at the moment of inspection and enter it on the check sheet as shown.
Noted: 5:08
